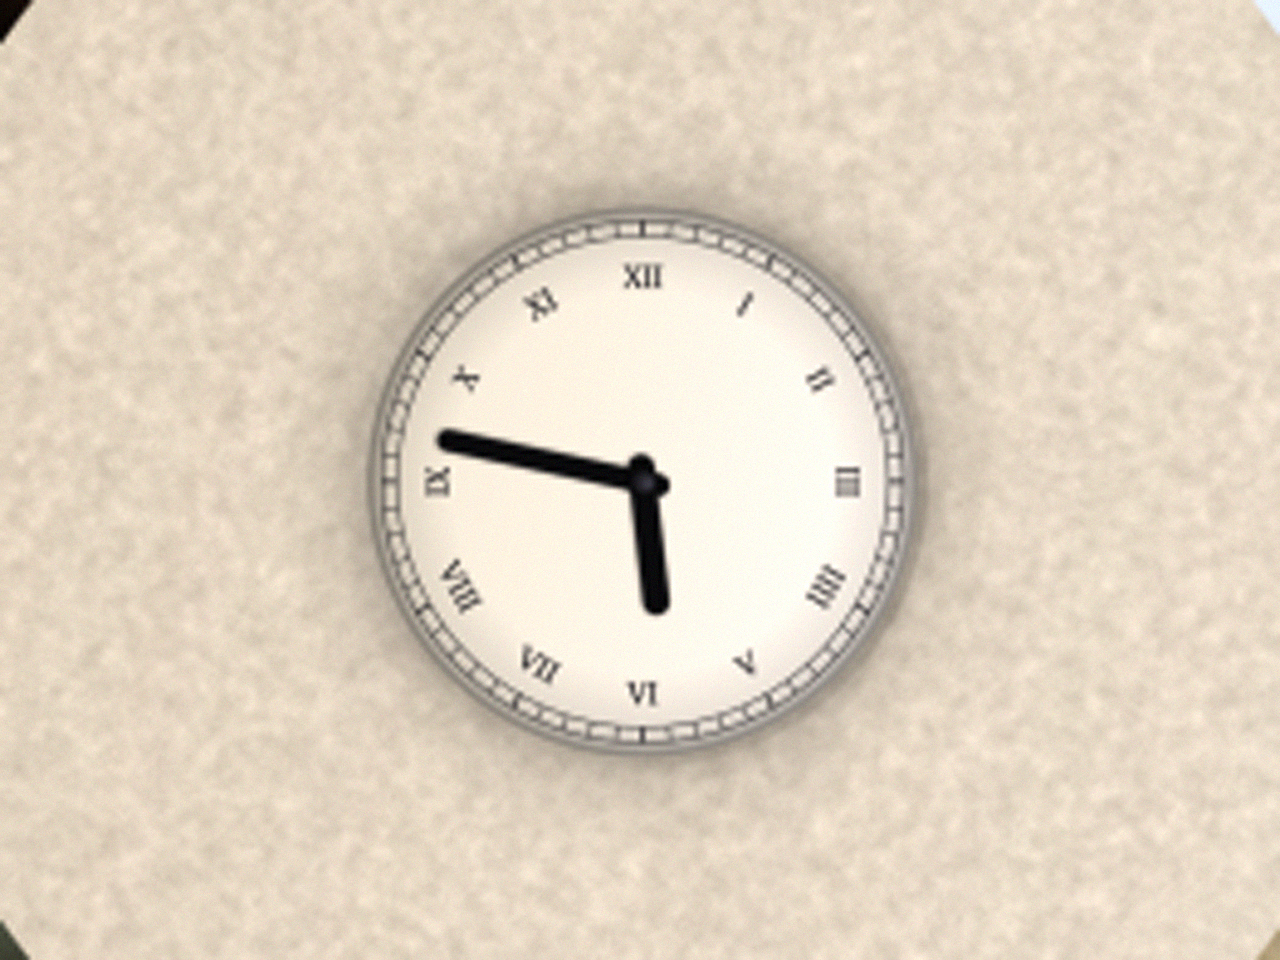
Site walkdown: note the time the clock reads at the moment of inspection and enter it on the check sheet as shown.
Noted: 5:47
